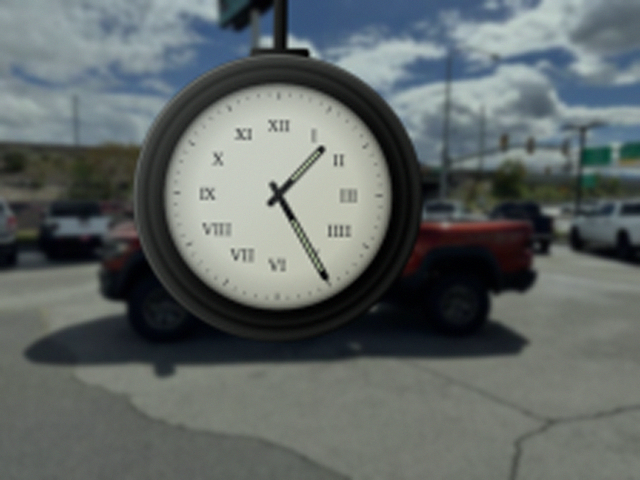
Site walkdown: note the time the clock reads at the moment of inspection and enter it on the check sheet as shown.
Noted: 1:25
